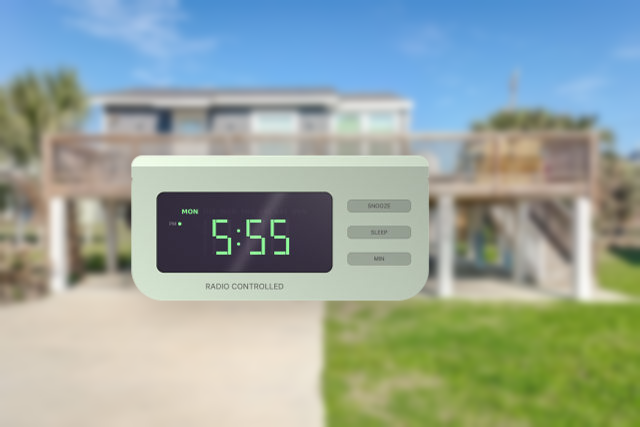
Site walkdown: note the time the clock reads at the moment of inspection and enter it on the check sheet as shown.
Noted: 5:55
